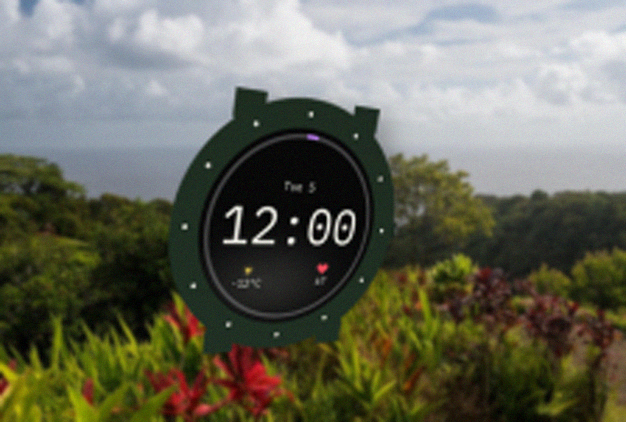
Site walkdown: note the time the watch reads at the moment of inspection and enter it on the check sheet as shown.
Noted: 12:00
